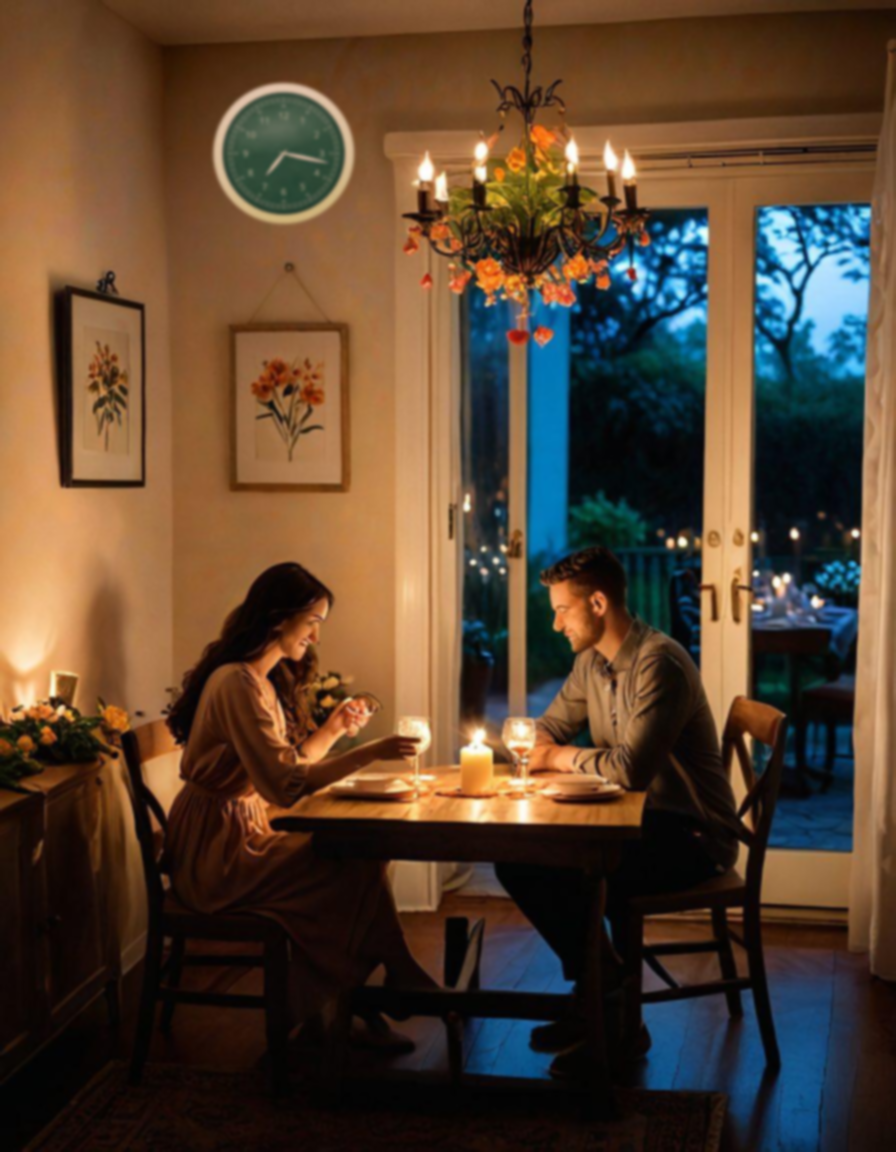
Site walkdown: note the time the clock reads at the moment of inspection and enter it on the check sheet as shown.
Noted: 7:17
